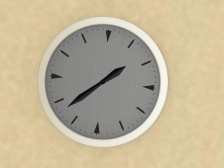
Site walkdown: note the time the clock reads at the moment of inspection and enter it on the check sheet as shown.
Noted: 1:38
